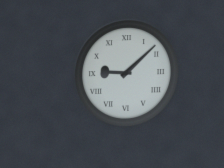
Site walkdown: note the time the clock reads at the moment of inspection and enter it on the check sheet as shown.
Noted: 9:08
